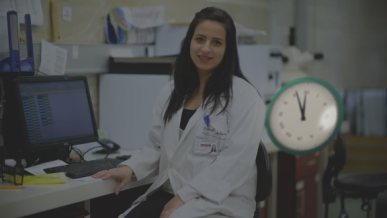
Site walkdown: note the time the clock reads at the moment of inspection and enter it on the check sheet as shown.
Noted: 11:56
